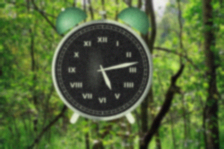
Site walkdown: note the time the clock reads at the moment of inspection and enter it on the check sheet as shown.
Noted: 5:13
